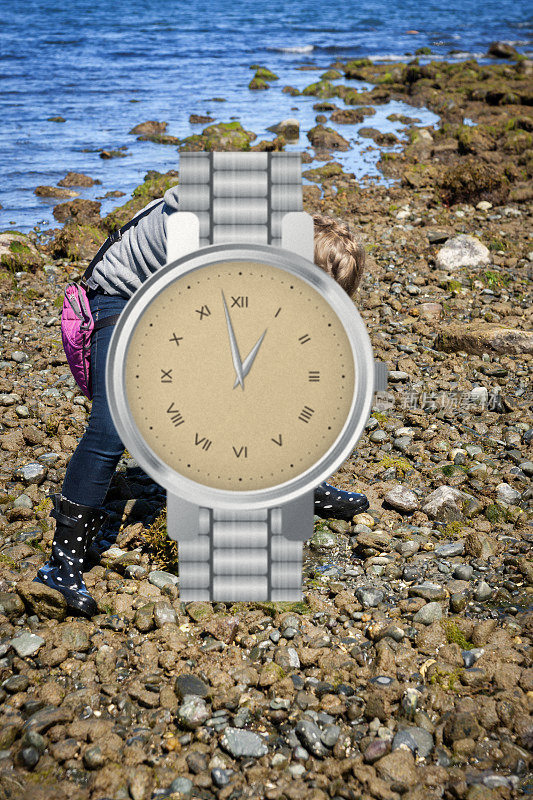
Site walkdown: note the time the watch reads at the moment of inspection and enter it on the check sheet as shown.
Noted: 12:58
